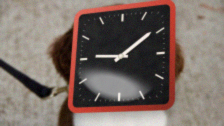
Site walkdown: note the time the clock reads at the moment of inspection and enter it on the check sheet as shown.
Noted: 9:09
